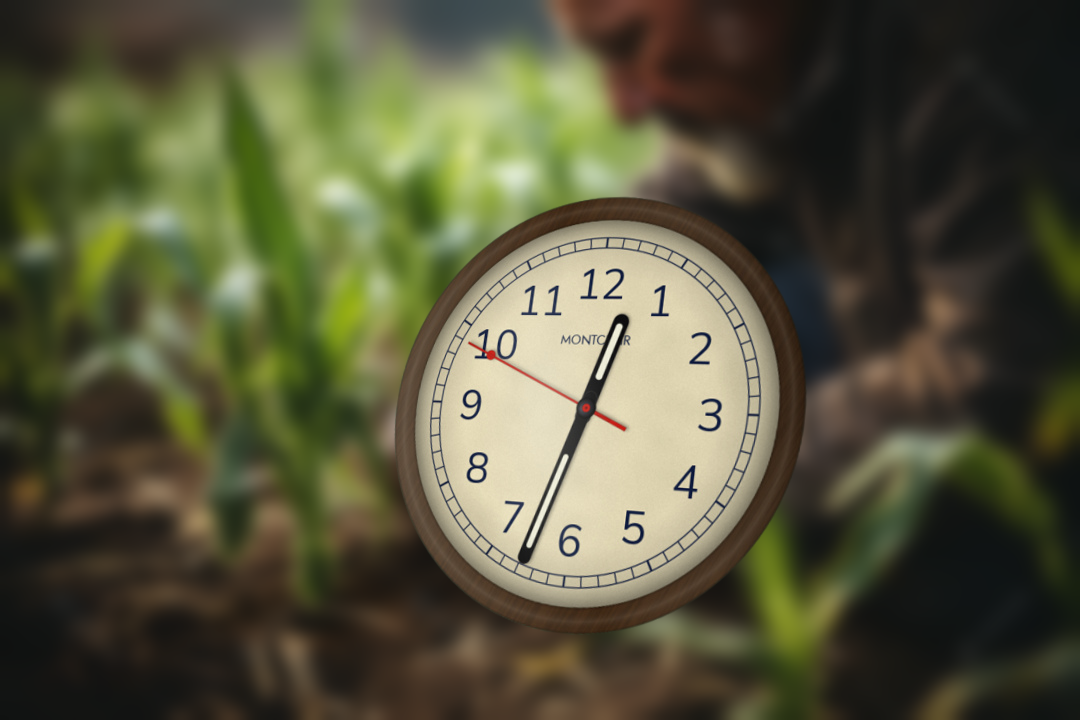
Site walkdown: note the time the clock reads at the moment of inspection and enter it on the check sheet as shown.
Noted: 12:32:49
